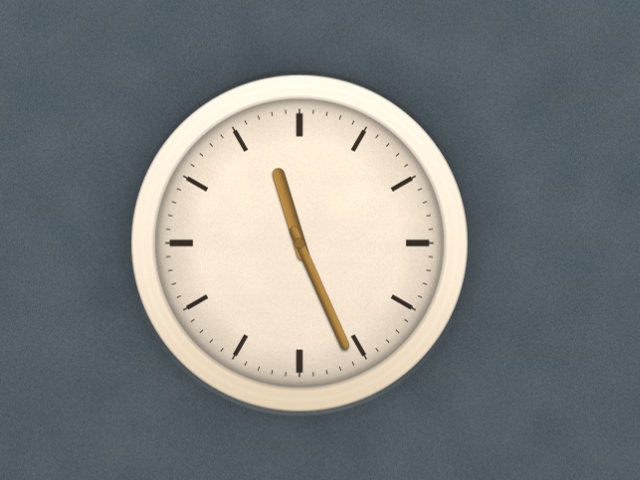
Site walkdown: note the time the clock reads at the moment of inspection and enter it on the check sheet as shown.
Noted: 11:26
